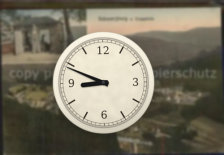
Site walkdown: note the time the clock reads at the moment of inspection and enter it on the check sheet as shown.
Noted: 8:49
